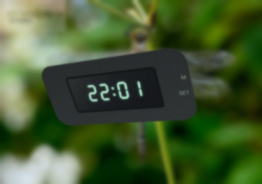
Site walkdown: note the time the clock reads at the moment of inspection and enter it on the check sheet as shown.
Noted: 22:01
